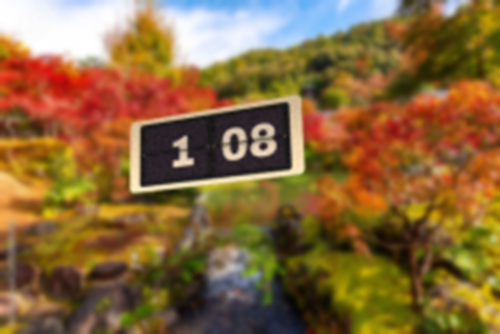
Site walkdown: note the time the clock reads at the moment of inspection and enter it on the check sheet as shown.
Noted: 1:08
